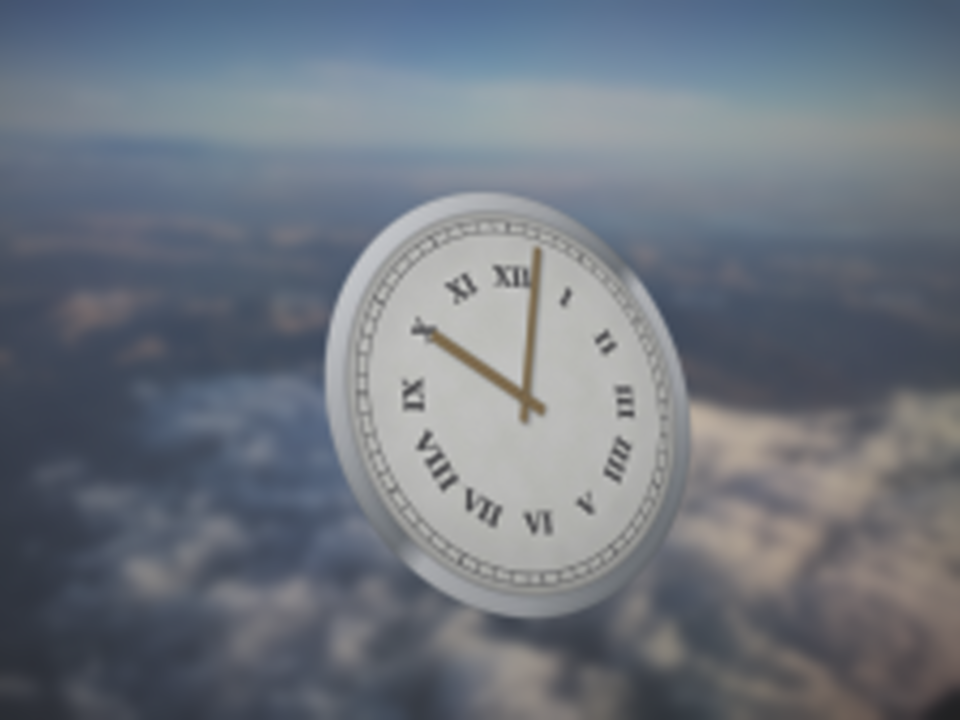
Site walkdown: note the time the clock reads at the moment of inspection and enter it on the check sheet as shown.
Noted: 10:02
